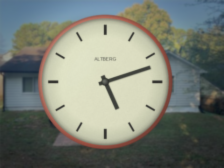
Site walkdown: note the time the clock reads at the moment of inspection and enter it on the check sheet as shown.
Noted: 5:12
